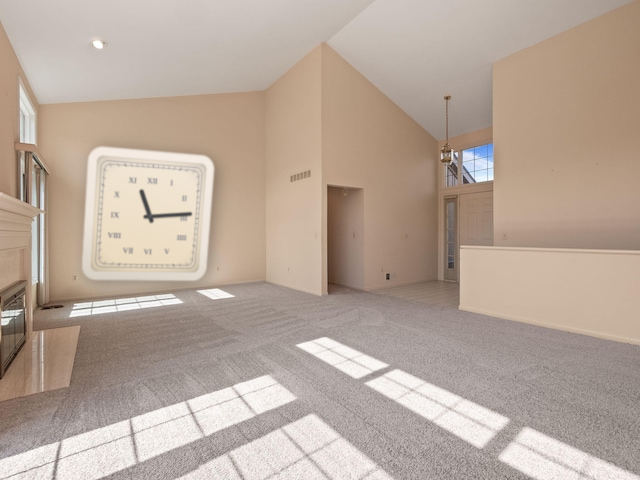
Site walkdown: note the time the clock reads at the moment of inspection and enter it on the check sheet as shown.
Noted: 11:14
